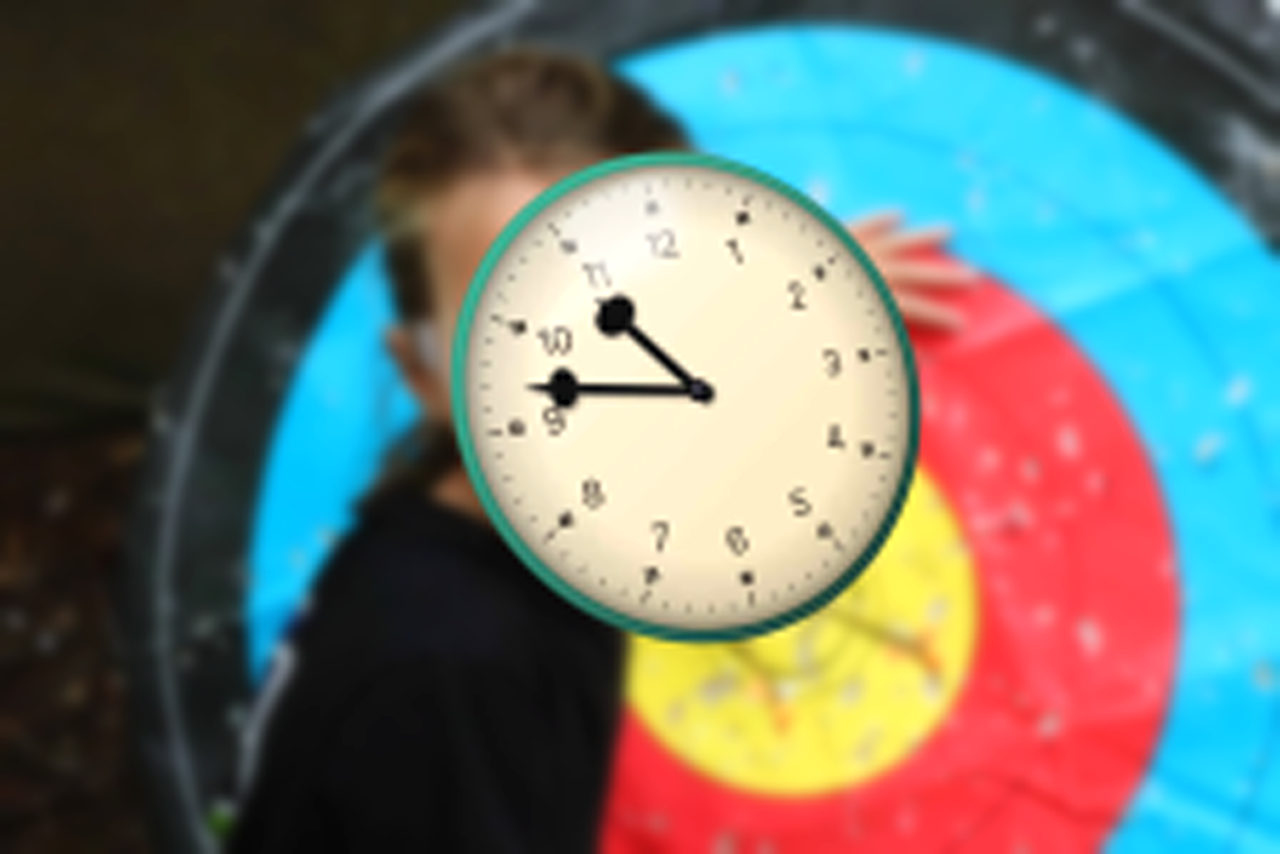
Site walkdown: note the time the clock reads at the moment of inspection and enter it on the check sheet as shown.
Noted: 10:47
